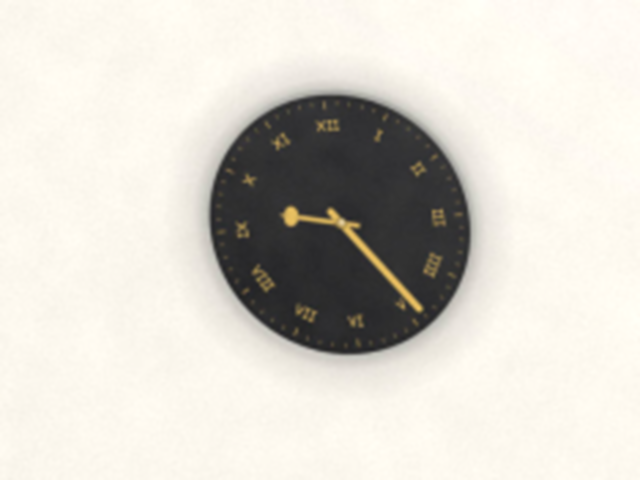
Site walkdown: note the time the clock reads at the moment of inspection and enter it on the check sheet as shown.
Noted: 9:24
